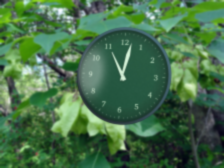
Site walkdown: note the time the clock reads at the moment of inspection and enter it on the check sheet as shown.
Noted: 11:02
